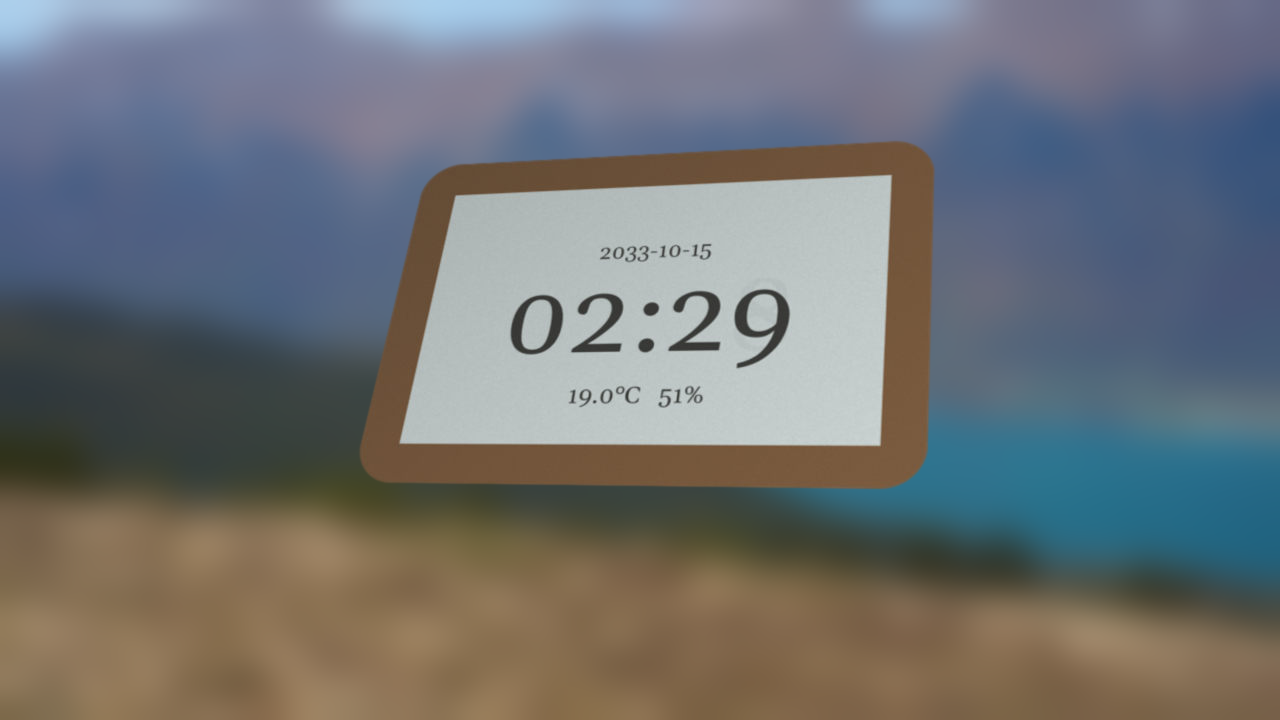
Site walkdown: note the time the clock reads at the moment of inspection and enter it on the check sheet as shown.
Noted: 2:29
